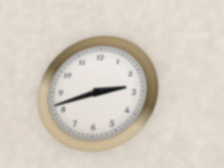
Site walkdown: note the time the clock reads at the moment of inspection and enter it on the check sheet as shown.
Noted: 2:42
